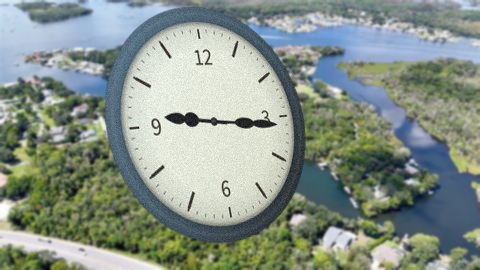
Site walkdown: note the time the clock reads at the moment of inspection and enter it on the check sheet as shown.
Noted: 9:16
